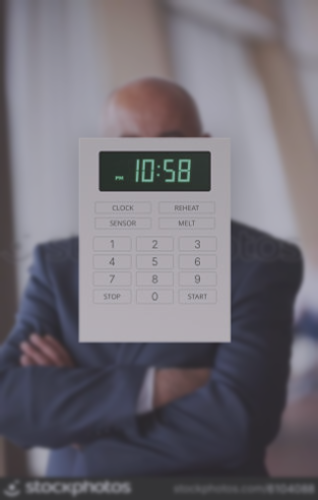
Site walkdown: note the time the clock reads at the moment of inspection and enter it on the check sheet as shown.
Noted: 10:58
